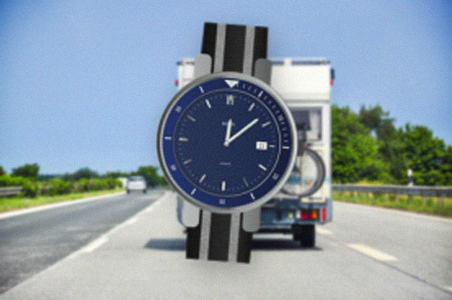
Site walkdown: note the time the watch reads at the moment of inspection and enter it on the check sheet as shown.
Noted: 12:08
